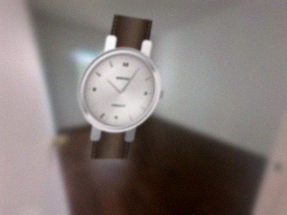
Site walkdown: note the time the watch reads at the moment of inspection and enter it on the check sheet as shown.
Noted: 10:05
